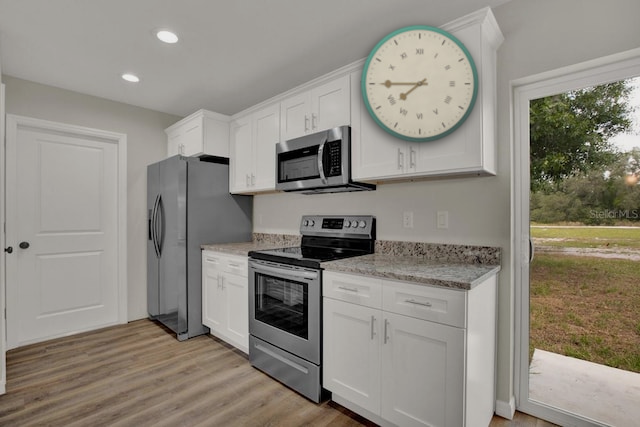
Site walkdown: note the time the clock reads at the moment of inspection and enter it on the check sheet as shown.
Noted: 7:45
